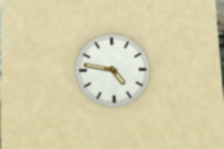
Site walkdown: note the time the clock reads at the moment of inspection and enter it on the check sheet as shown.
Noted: 4:47
